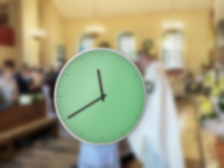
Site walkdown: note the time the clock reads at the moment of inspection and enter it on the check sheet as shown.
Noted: 11:40
